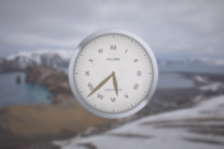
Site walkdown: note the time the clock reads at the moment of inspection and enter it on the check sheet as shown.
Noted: 5:38
